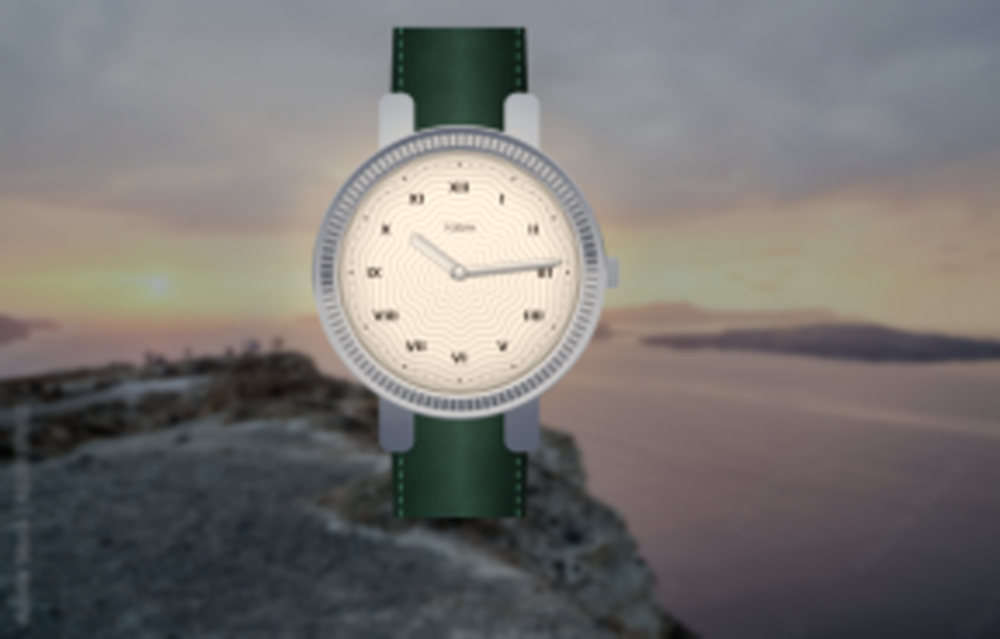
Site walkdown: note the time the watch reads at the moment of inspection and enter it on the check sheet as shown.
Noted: 10:14
